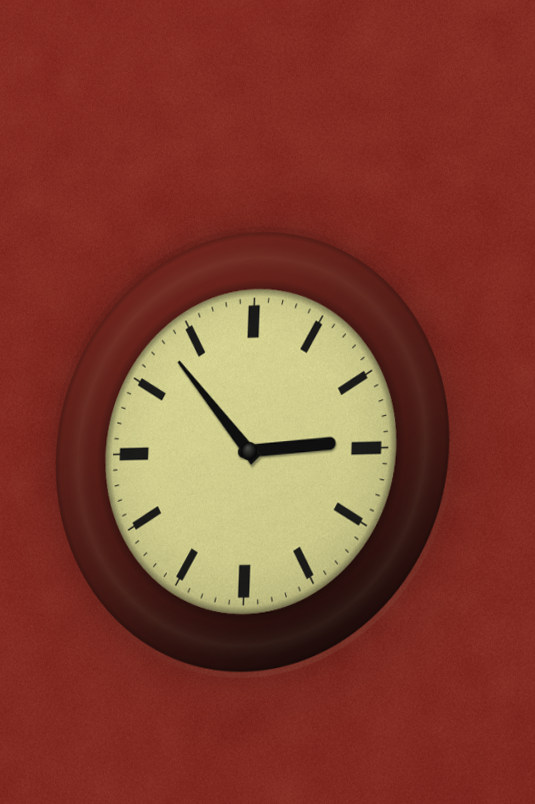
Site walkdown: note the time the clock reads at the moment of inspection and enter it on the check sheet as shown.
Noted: 2:53
